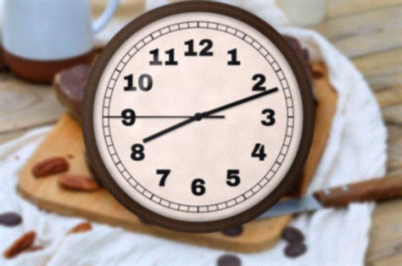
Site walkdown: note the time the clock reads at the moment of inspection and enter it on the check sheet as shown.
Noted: 8:11:45
